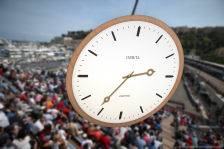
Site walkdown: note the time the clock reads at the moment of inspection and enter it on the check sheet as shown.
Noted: 2:36
